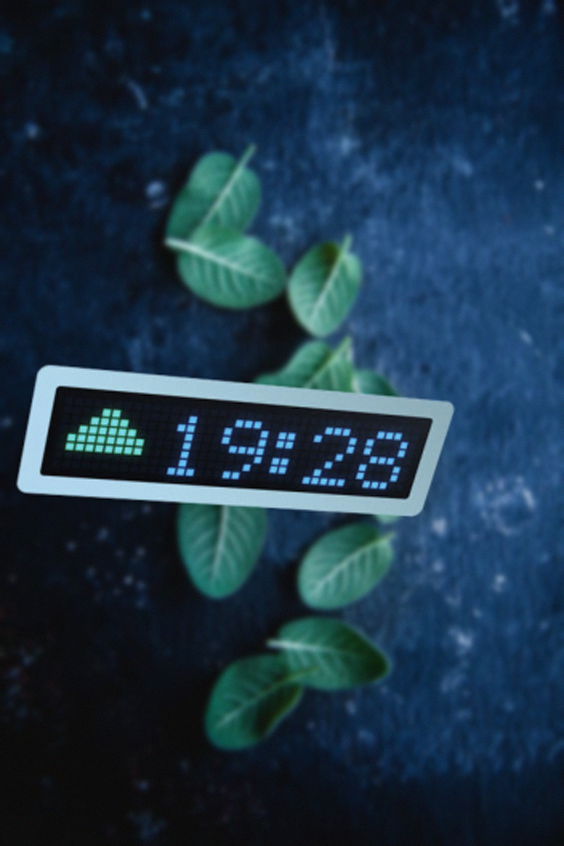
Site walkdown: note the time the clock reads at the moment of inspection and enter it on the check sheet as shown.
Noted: 19:28
